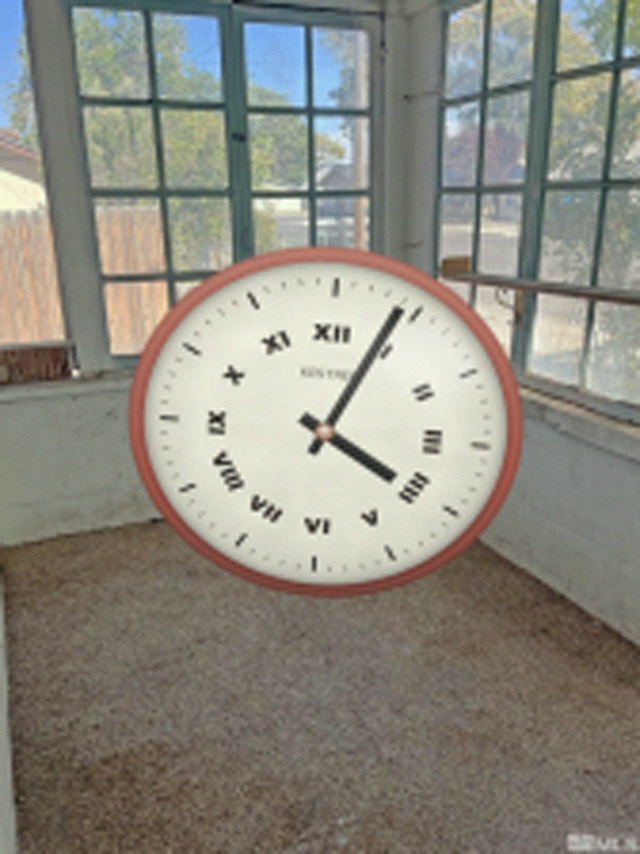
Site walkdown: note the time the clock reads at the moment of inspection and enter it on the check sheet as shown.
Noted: 4:04
